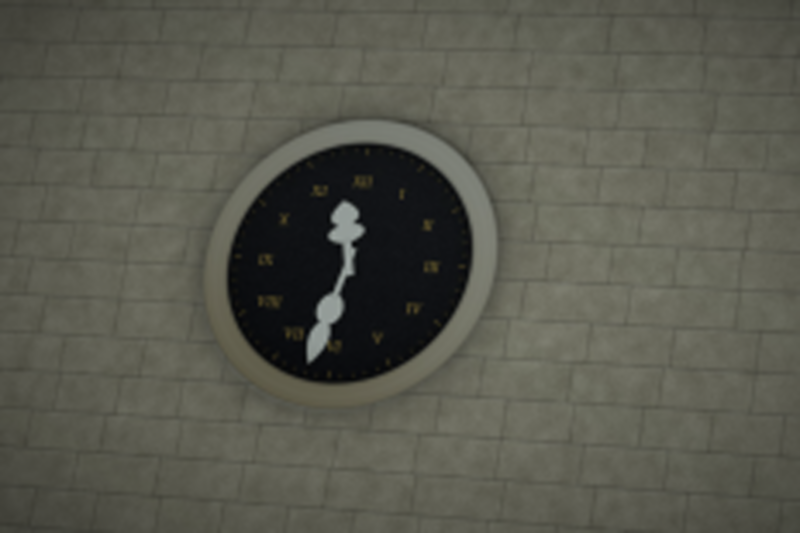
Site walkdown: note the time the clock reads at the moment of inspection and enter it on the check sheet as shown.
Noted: 11:32
